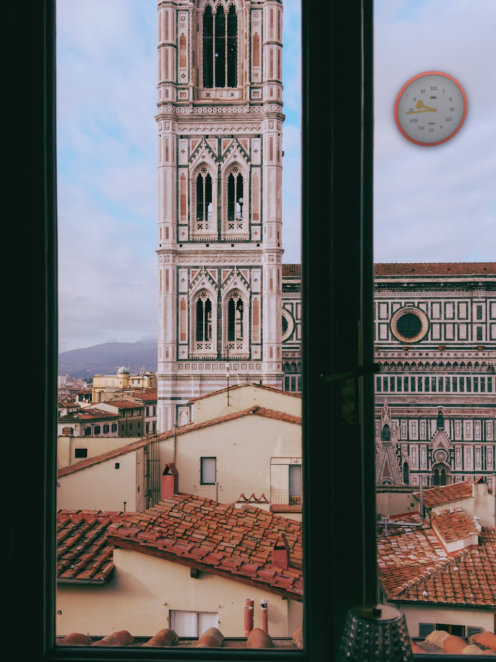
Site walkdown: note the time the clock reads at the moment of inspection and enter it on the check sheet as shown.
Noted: 9:44
